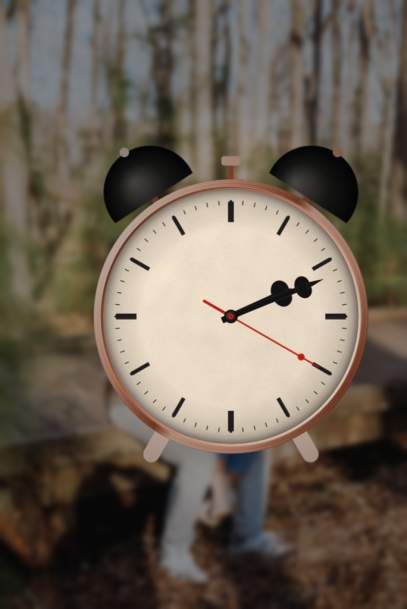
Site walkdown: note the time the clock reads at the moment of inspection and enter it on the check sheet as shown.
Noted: 2:11:20
